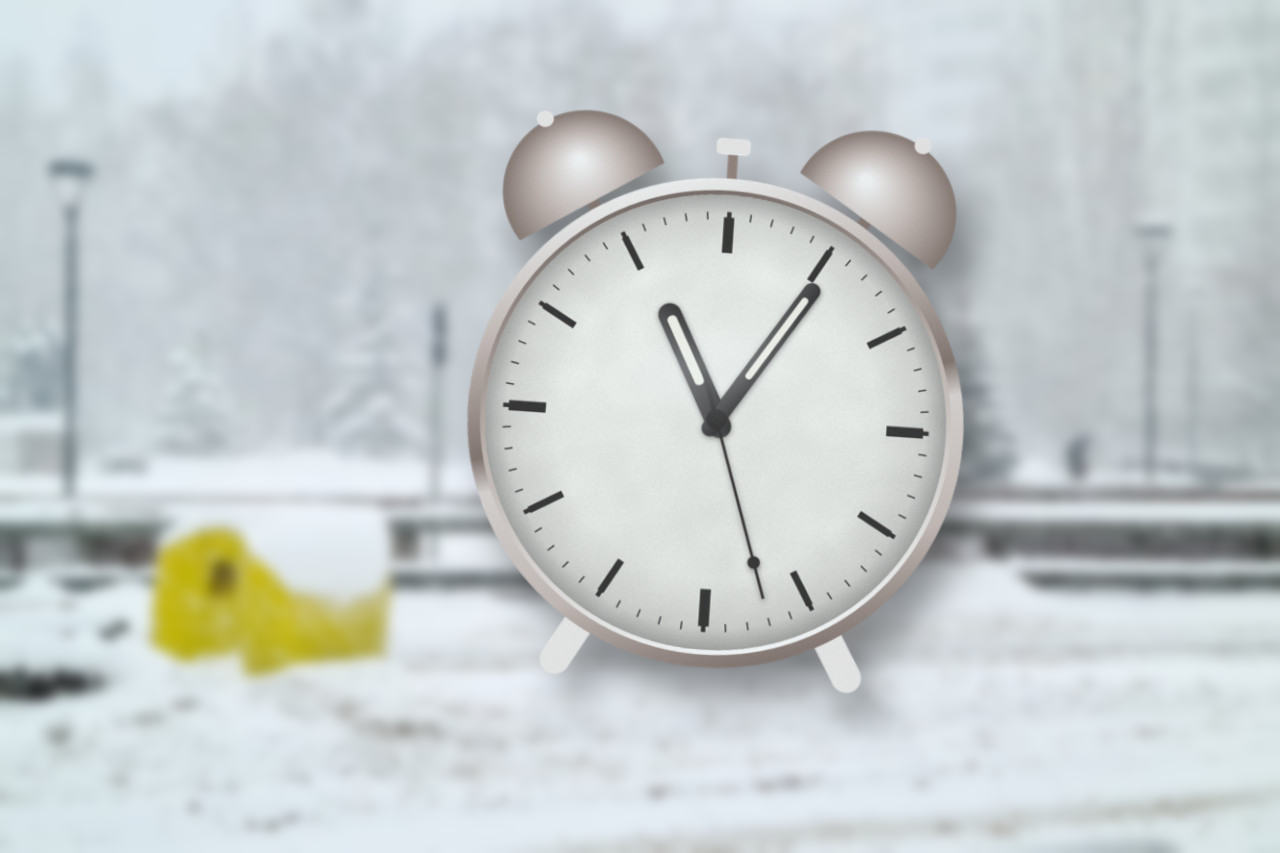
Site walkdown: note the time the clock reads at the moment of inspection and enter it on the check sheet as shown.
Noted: 11:05:27
